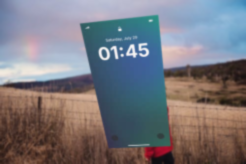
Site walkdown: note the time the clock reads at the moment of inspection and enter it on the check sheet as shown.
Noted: 1:45
